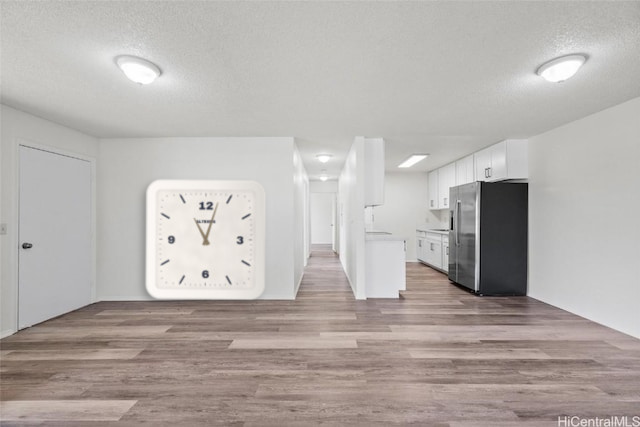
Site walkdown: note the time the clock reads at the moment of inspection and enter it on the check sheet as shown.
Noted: 11:03
